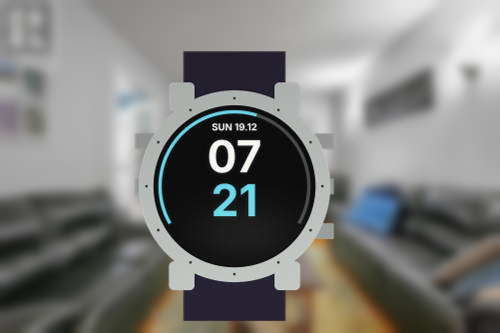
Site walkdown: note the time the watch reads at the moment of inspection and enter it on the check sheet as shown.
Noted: 7:21
